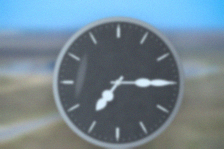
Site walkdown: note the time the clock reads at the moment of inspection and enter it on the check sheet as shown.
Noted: 7:15
